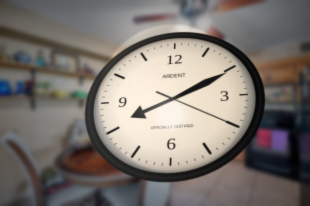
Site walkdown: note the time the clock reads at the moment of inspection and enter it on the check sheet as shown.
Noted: 8:10:20
